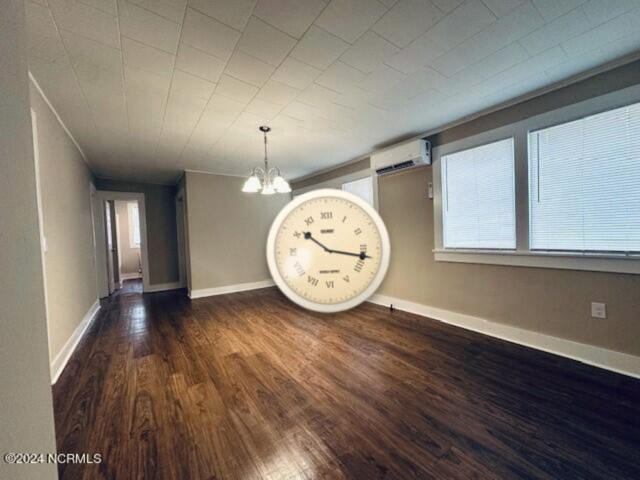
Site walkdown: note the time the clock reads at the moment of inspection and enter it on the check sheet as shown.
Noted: 10:17
